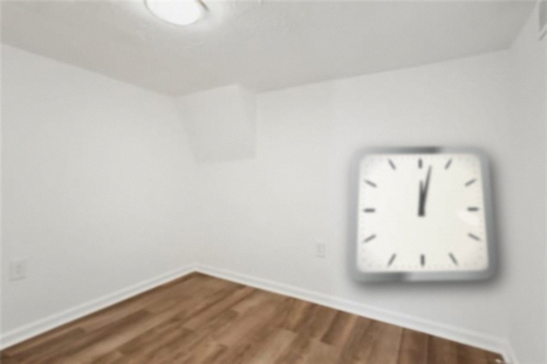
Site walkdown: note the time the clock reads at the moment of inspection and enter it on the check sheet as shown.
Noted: 12:02
